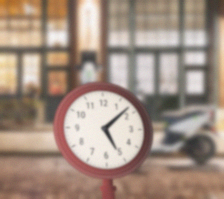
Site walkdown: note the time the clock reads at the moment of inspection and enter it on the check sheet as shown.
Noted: 5:08
